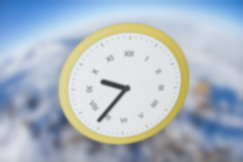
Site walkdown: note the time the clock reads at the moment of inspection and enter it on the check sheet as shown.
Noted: 9:36
